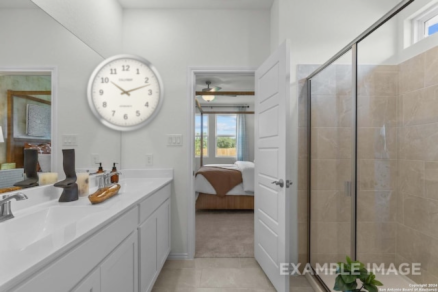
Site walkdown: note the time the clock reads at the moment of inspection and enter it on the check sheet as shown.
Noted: 10:12
